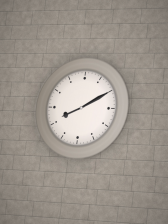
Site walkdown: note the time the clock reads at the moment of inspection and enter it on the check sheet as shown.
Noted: 8:10
